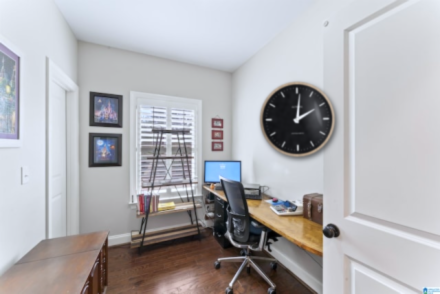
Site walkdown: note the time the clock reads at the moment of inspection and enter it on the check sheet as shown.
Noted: 2:01
